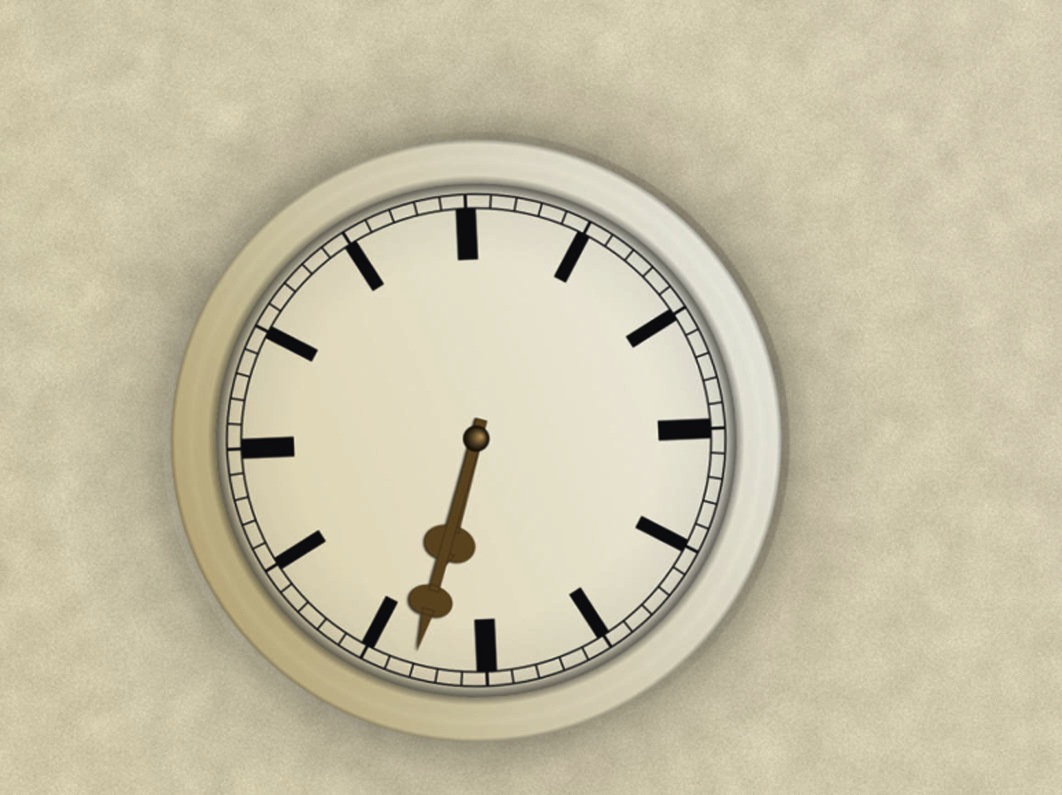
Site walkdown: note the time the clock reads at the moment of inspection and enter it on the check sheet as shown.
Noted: 6:33
